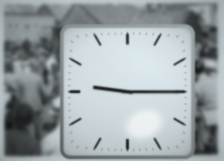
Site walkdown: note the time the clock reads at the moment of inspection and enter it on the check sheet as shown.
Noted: 9:15
